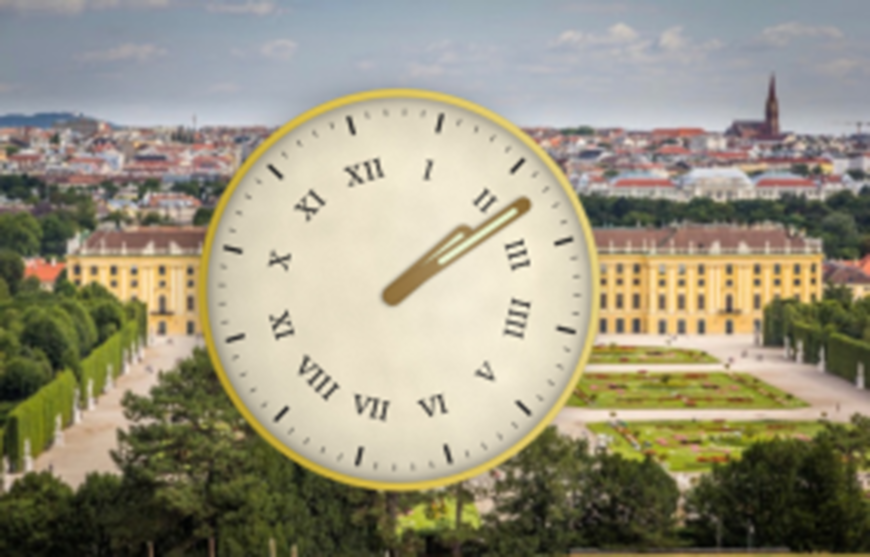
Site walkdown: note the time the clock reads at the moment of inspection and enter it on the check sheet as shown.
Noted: 2:12
